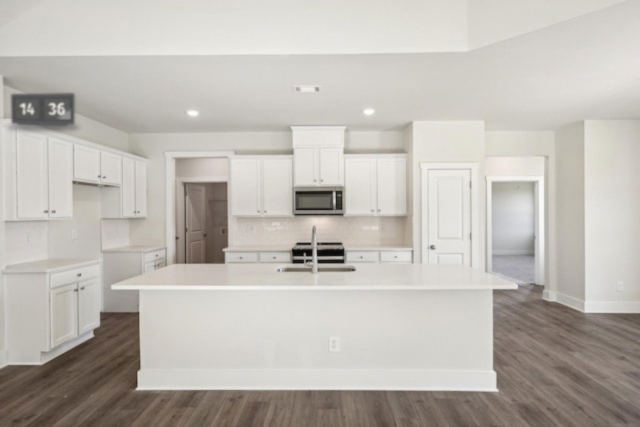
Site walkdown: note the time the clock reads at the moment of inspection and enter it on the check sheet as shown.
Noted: 14:36
